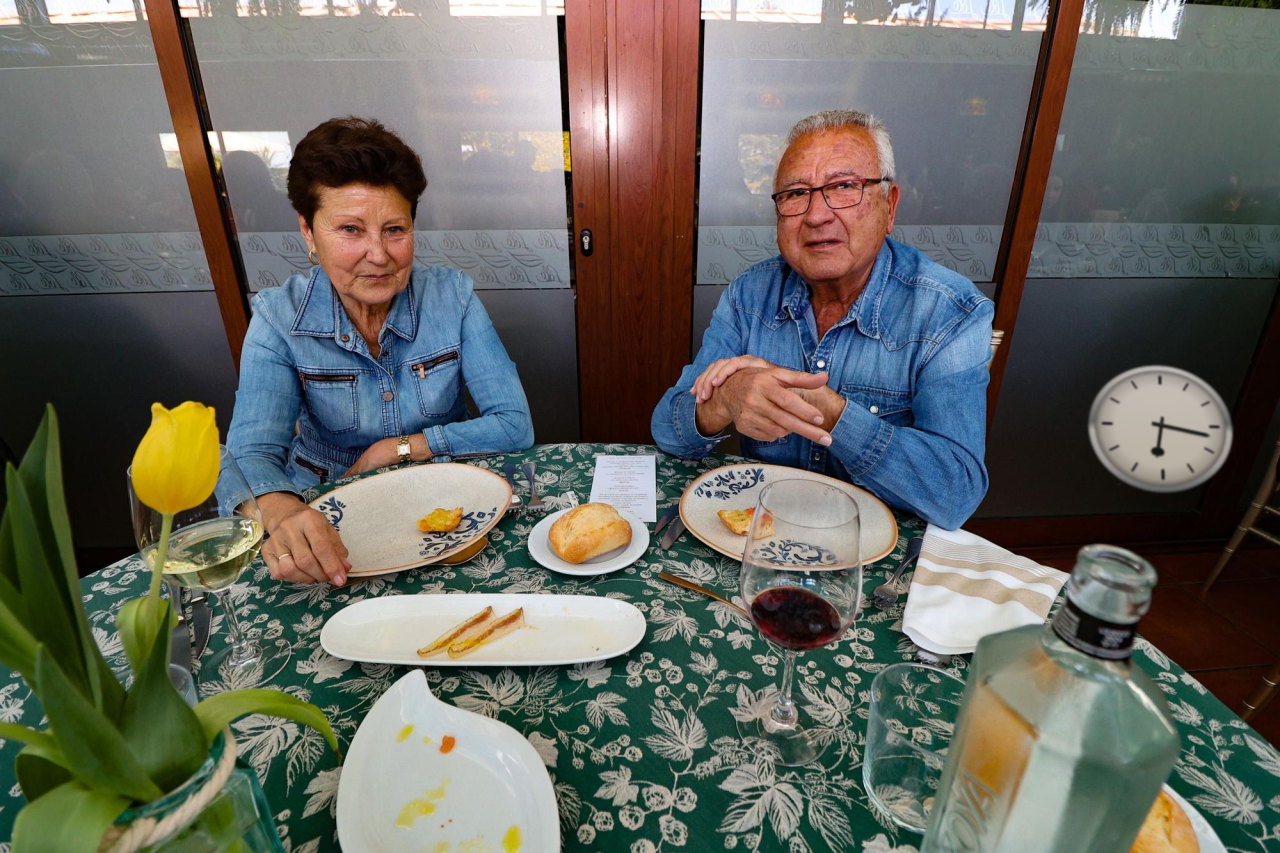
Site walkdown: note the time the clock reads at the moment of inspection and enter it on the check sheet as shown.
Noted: 6:17
